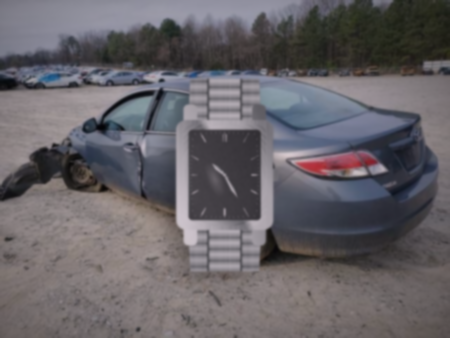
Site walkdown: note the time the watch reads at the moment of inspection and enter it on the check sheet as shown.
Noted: 10:25
